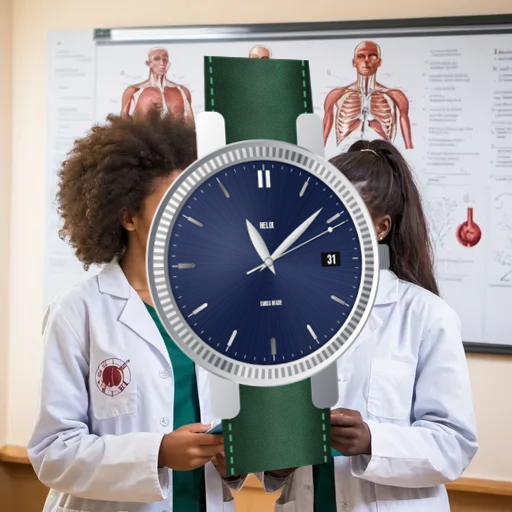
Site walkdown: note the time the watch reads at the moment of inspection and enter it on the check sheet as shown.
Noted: 11:08:11
